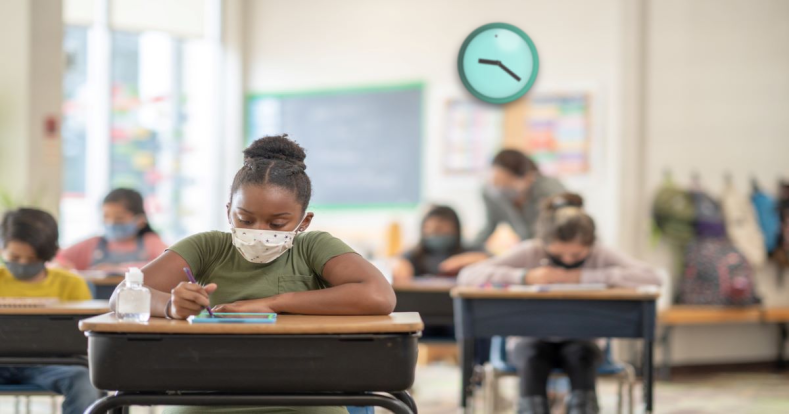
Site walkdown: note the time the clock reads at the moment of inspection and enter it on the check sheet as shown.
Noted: 9:22
